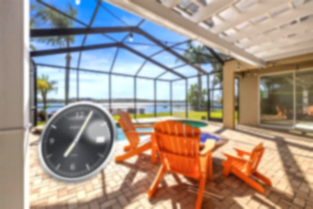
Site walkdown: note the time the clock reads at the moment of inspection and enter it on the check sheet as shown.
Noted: 7:04
